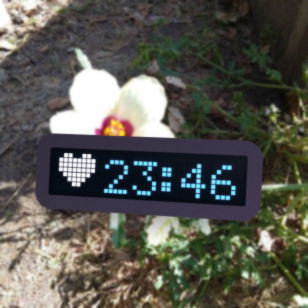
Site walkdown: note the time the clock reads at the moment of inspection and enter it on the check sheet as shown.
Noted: 23:46
